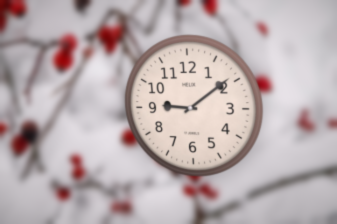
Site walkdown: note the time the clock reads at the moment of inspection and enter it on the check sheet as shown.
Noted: 9:09
